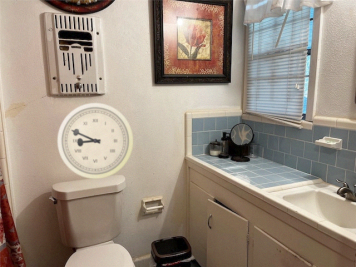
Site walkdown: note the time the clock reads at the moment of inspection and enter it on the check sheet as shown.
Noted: 8:49
